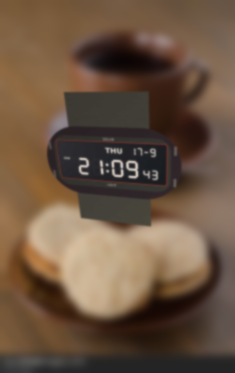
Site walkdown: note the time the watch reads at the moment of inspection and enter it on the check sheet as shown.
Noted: 21:09
